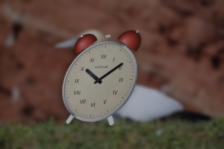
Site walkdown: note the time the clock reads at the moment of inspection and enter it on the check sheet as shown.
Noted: 10:09
